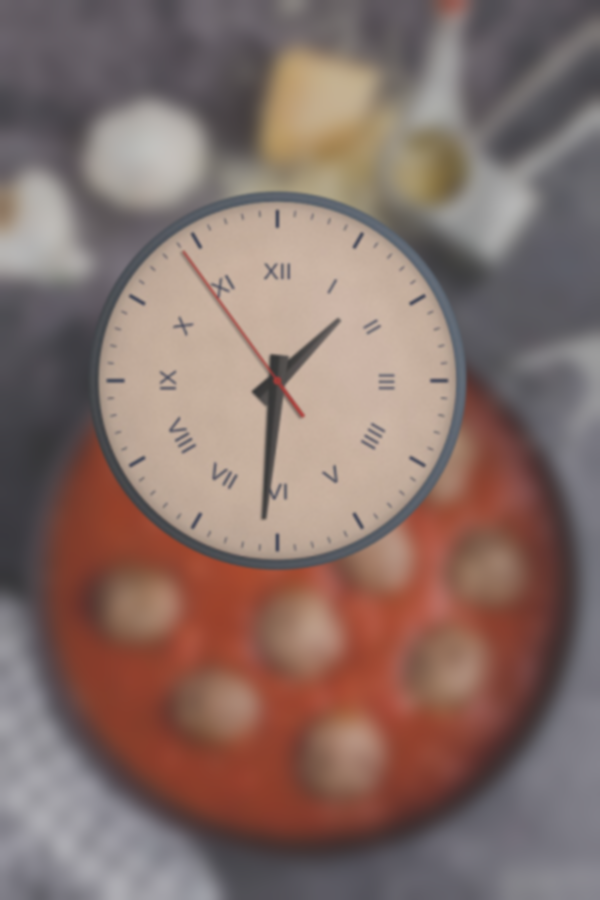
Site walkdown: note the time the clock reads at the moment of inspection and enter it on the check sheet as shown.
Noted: 1:30:54
